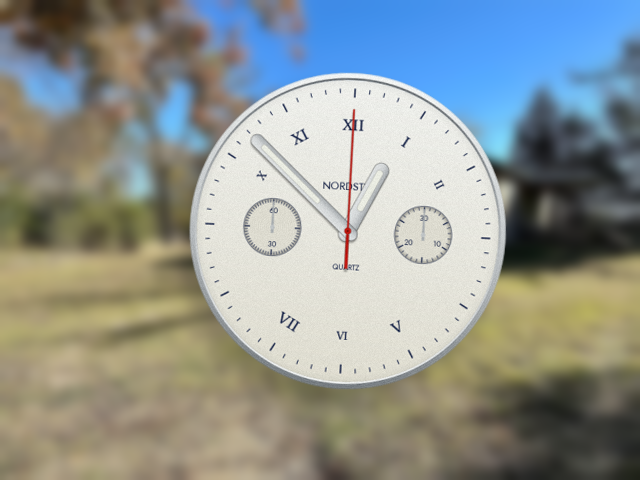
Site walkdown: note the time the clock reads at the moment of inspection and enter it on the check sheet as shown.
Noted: 12:52
